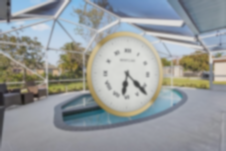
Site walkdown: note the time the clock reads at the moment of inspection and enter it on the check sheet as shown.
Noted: 6:22
